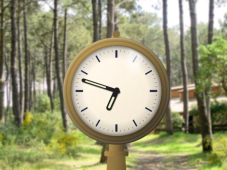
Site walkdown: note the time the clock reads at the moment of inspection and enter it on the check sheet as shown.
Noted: 6:48
